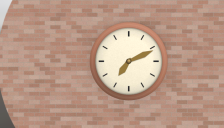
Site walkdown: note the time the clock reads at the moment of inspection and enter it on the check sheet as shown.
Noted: 7:11
